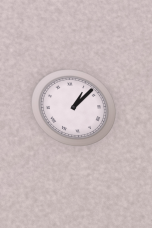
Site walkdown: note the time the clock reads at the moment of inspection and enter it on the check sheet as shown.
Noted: 1:08
